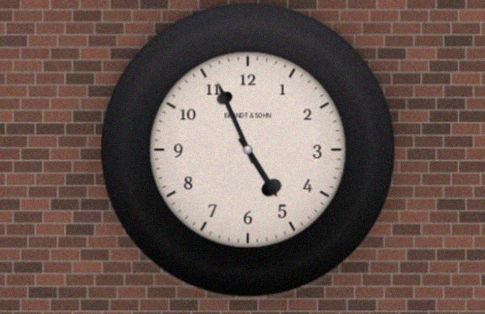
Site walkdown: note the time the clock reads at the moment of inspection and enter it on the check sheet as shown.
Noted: 4:56
